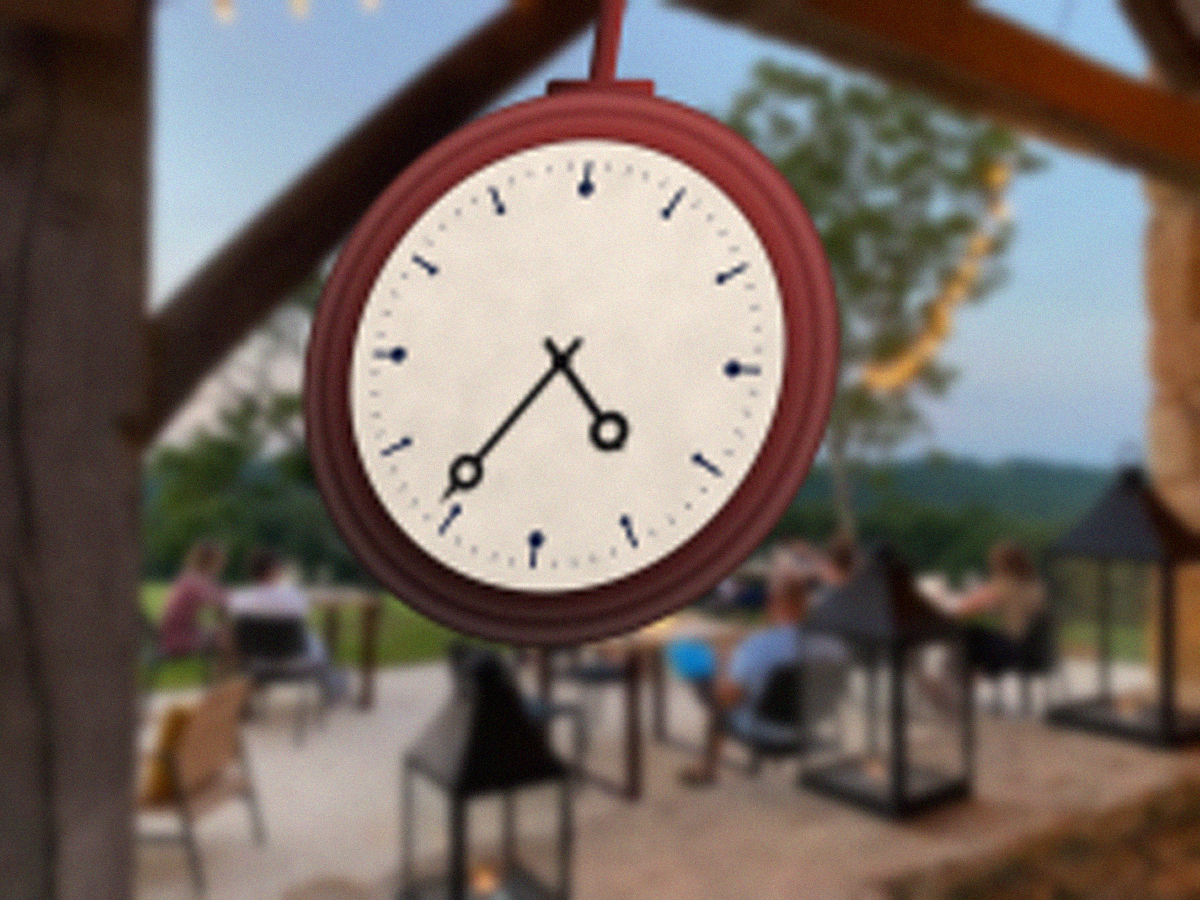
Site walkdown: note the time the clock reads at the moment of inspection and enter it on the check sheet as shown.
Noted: 4:36
